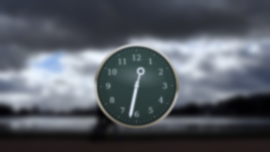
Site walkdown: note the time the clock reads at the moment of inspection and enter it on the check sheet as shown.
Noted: 12:32
